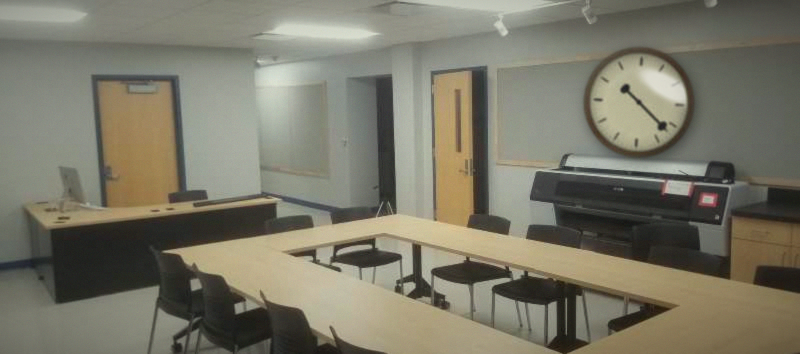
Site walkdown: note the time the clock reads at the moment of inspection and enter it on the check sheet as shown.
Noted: 10:22
